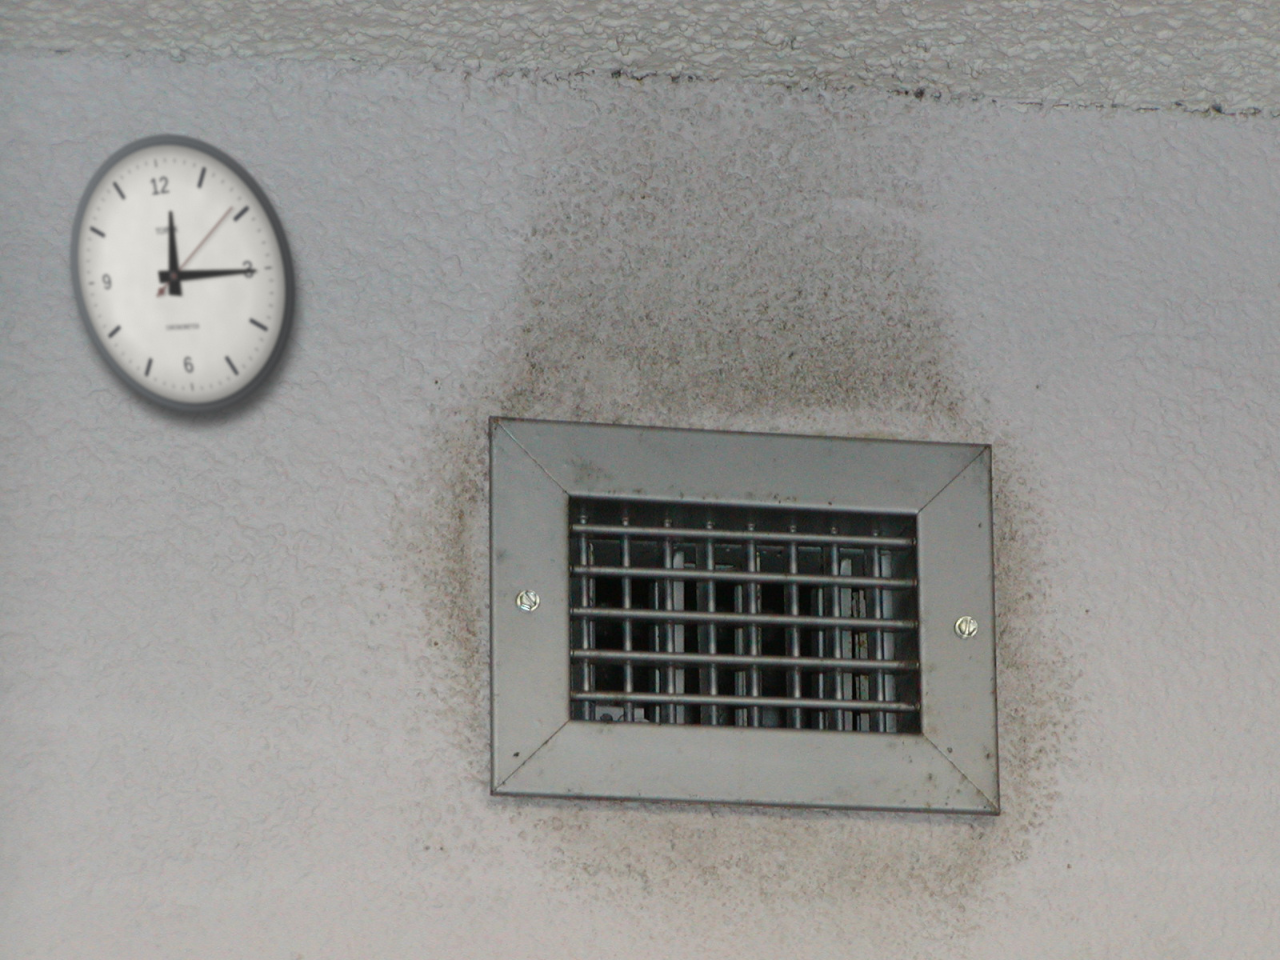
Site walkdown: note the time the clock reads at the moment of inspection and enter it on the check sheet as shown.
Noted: 12:15:09
